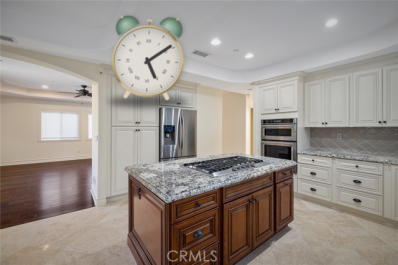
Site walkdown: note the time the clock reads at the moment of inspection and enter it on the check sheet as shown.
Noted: 5:09
